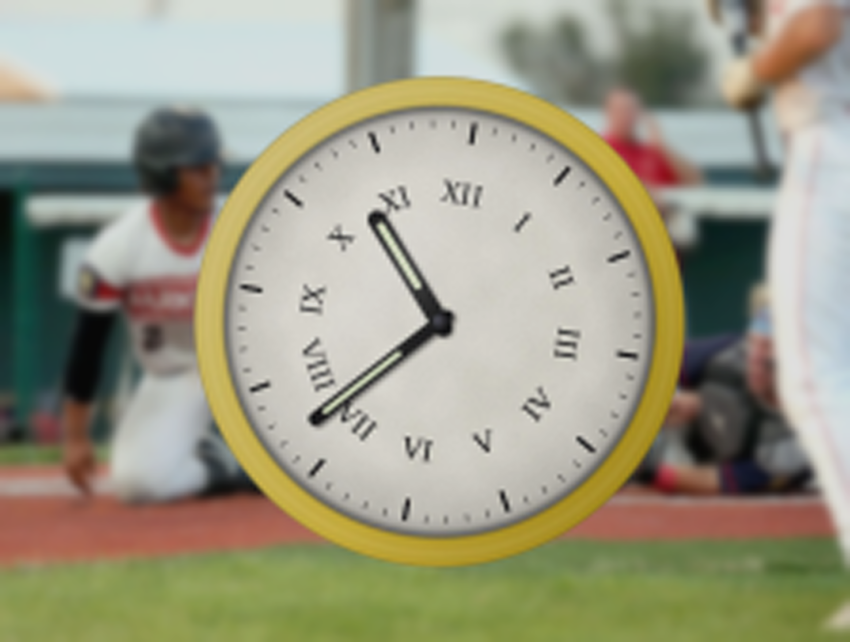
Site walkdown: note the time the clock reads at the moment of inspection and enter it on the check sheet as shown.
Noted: 10:37
